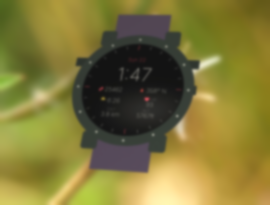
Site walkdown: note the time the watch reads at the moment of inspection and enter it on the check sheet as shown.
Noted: 1:47
